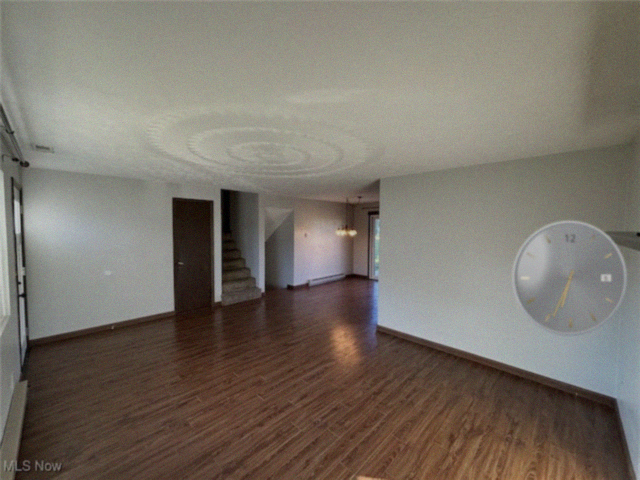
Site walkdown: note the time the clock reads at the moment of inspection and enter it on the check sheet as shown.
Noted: 6:34
